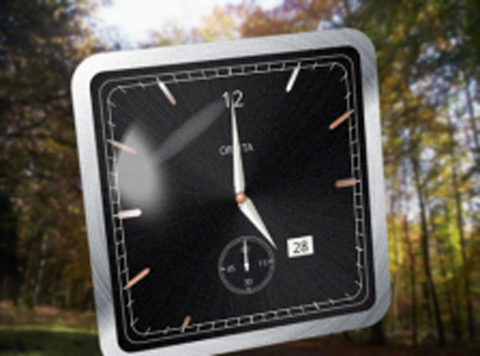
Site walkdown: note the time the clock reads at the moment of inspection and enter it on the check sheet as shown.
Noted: 5:00
